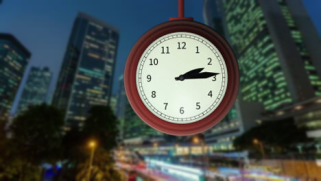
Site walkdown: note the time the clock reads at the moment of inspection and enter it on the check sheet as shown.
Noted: 2:14
